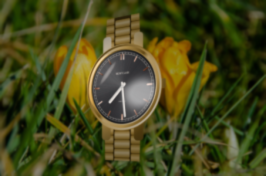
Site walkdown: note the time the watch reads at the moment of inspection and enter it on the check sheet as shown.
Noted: 7:29
